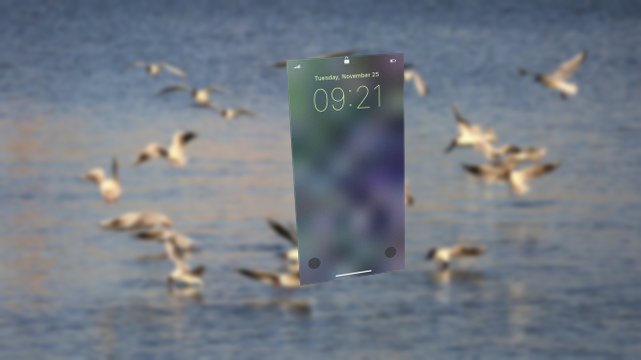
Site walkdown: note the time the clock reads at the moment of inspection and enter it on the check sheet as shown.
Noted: 9:21
